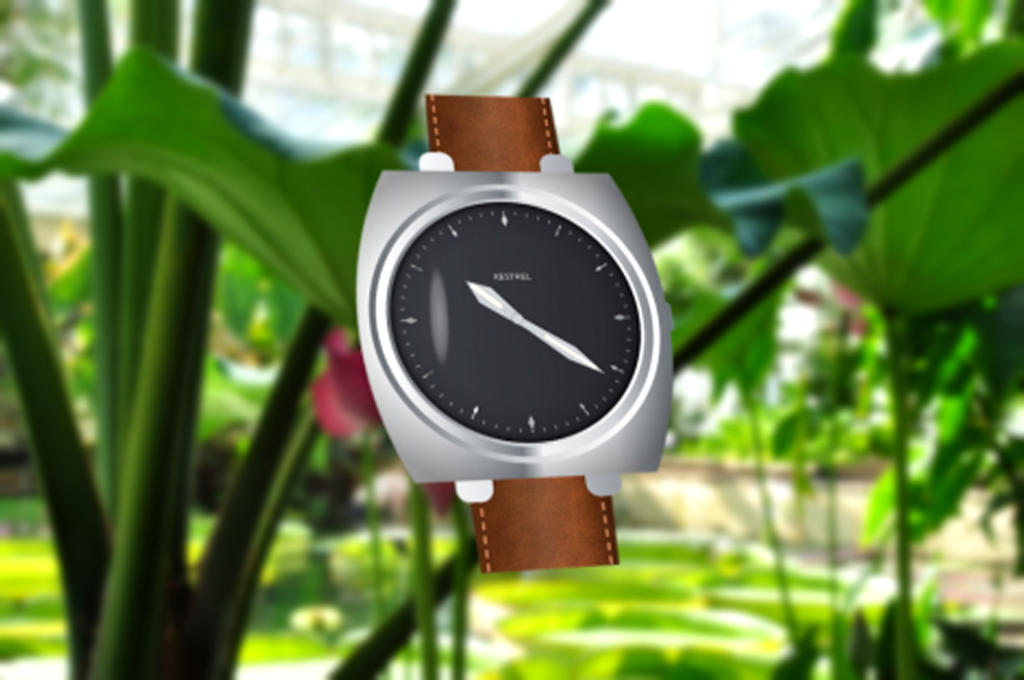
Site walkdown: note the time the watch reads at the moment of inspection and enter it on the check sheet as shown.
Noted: 10:21
